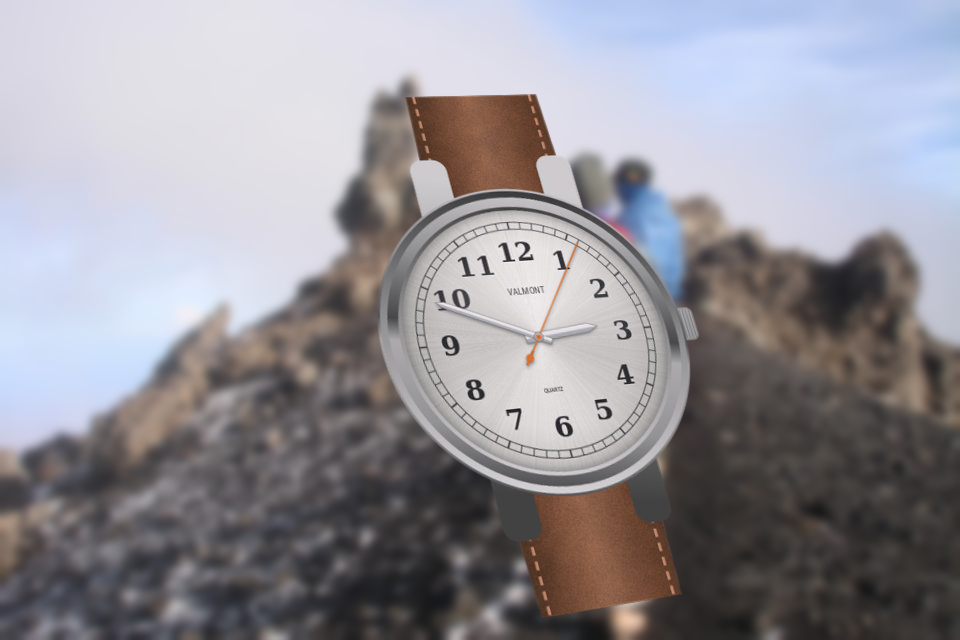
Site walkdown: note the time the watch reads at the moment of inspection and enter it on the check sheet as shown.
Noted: 2:49:06
